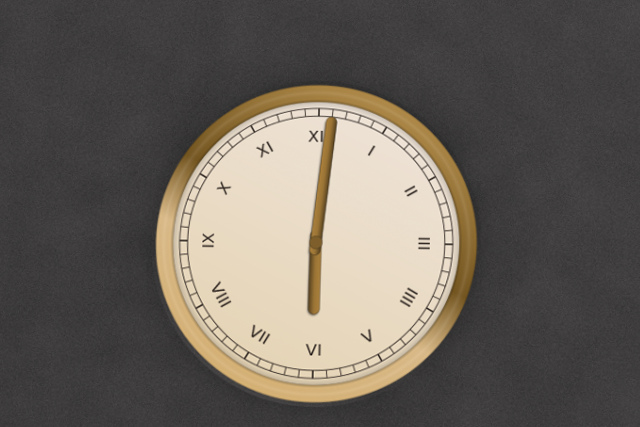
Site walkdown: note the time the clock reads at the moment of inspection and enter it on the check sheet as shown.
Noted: 6:01
